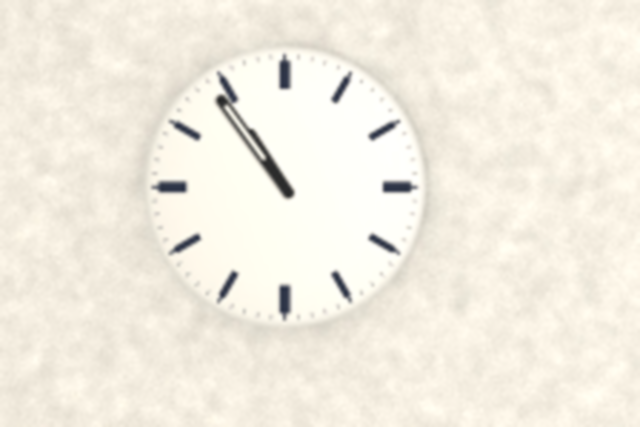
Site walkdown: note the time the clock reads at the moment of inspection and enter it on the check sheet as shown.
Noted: 10:54
